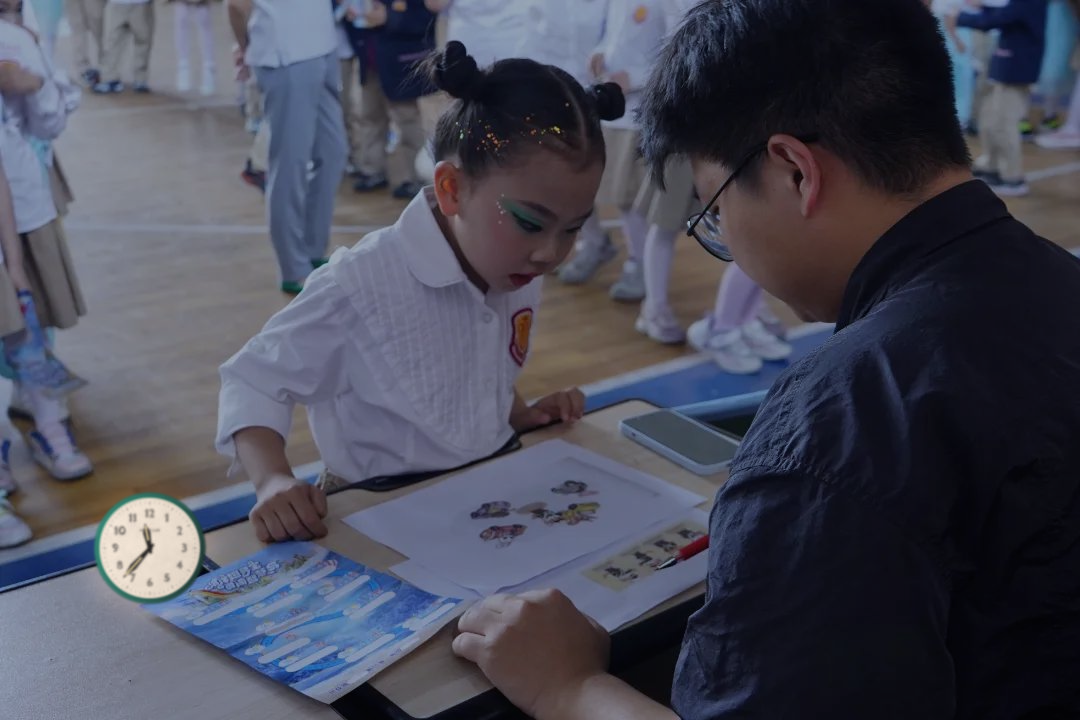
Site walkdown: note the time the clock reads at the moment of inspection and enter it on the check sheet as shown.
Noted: 11:37
